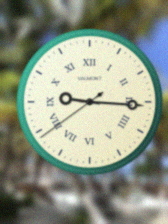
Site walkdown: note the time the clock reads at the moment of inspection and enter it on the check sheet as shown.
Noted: 9:15:39
